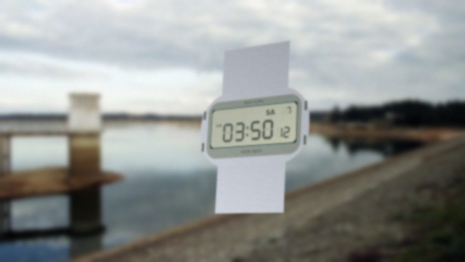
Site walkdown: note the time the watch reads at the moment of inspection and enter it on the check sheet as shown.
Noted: 3:50
